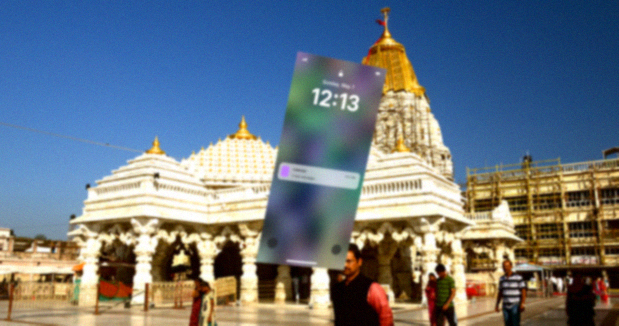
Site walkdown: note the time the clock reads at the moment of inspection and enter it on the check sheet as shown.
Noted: 12:13
